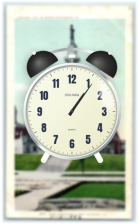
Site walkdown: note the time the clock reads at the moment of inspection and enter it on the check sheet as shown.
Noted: 1:06
